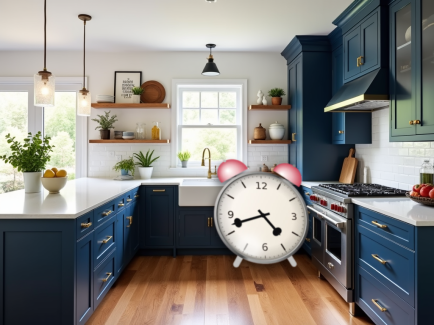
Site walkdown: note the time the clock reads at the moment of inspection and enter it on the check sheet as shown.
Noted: 4:42
